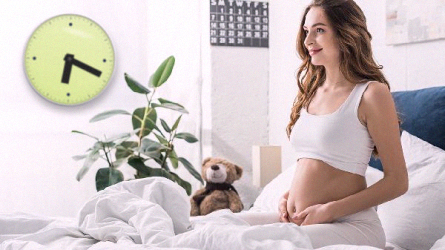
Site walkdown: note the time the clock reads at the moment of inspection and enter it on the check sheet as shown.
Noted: 6:19
